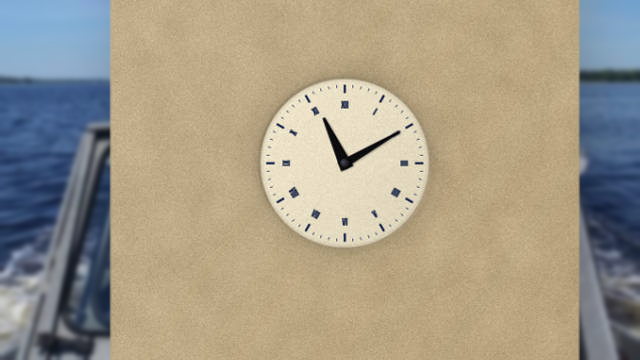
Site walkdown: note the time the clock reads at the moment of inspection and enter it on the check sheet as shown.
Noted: 11:10
